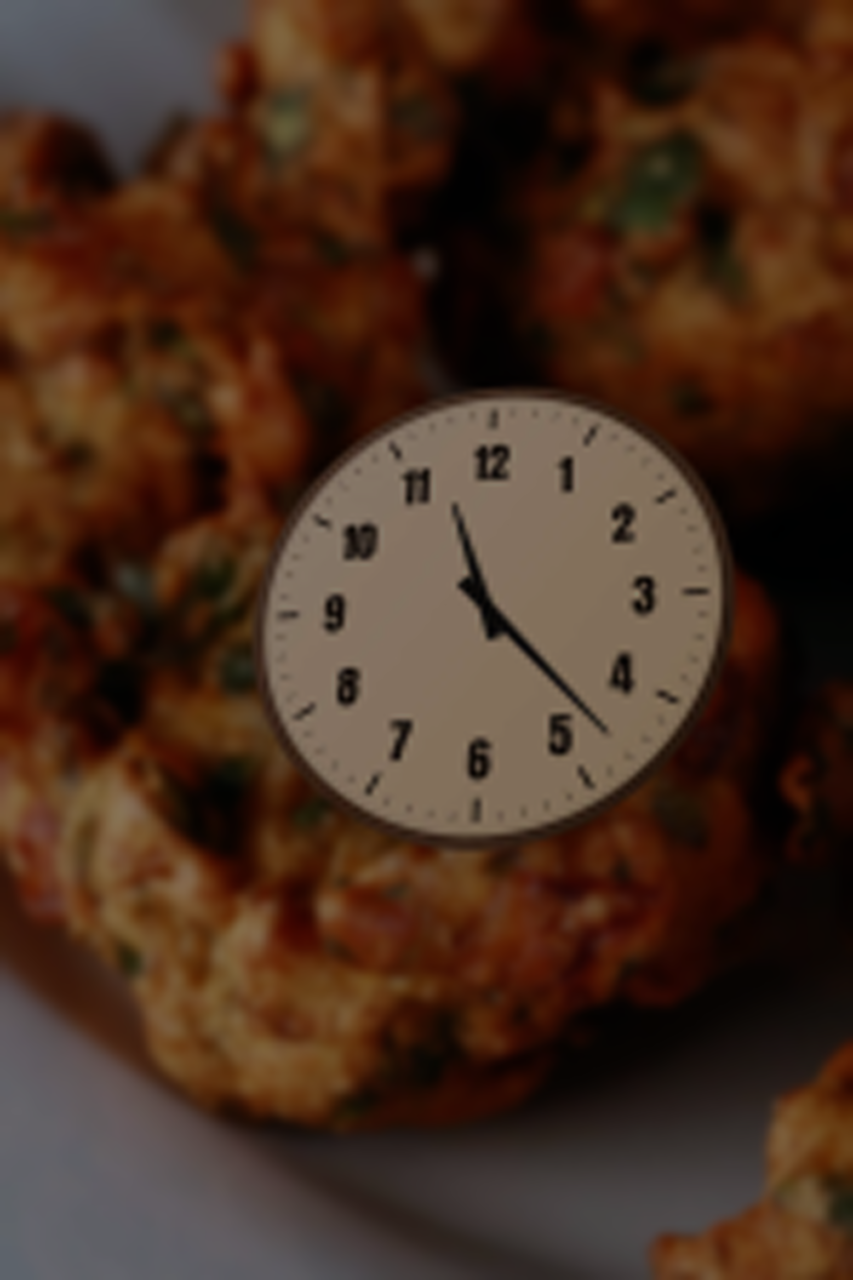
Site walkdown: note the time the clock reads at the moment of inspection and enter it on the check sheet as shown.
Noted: 11:23
